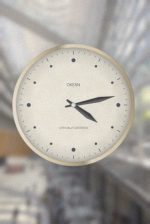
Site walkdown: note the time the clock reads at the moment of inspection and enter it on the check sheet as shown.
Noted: 4:13
